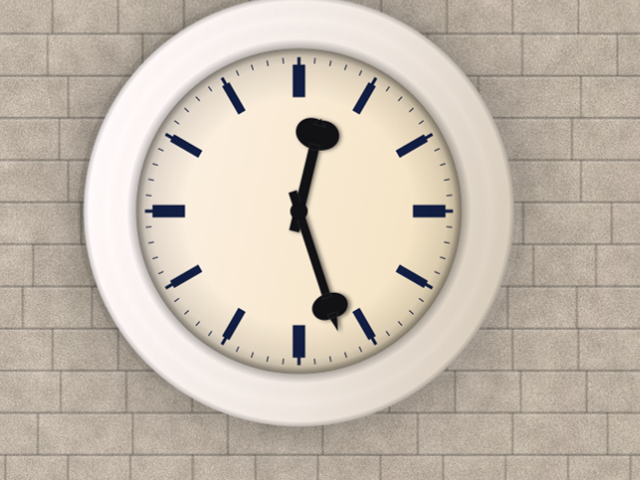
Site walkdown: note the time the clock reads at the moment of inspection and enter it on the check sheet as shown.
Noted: 12:27
